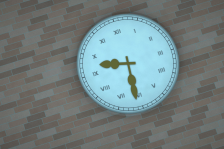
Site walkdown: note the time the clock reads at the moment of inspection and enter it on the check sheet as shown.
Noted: 9:31
